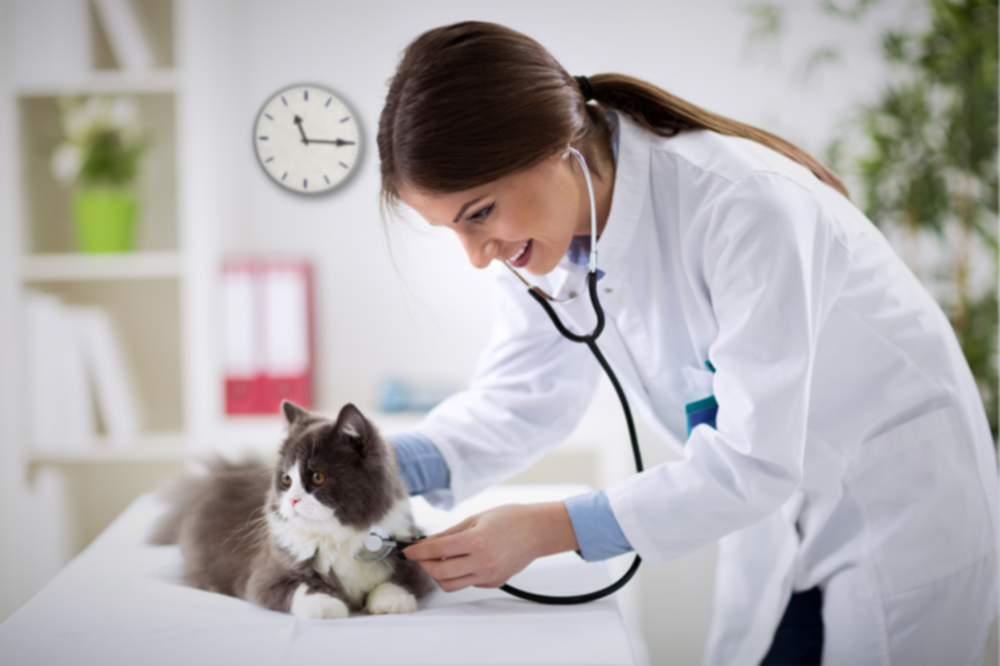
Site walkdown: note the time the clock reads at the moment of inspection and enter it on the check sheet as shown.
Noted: 11:15
